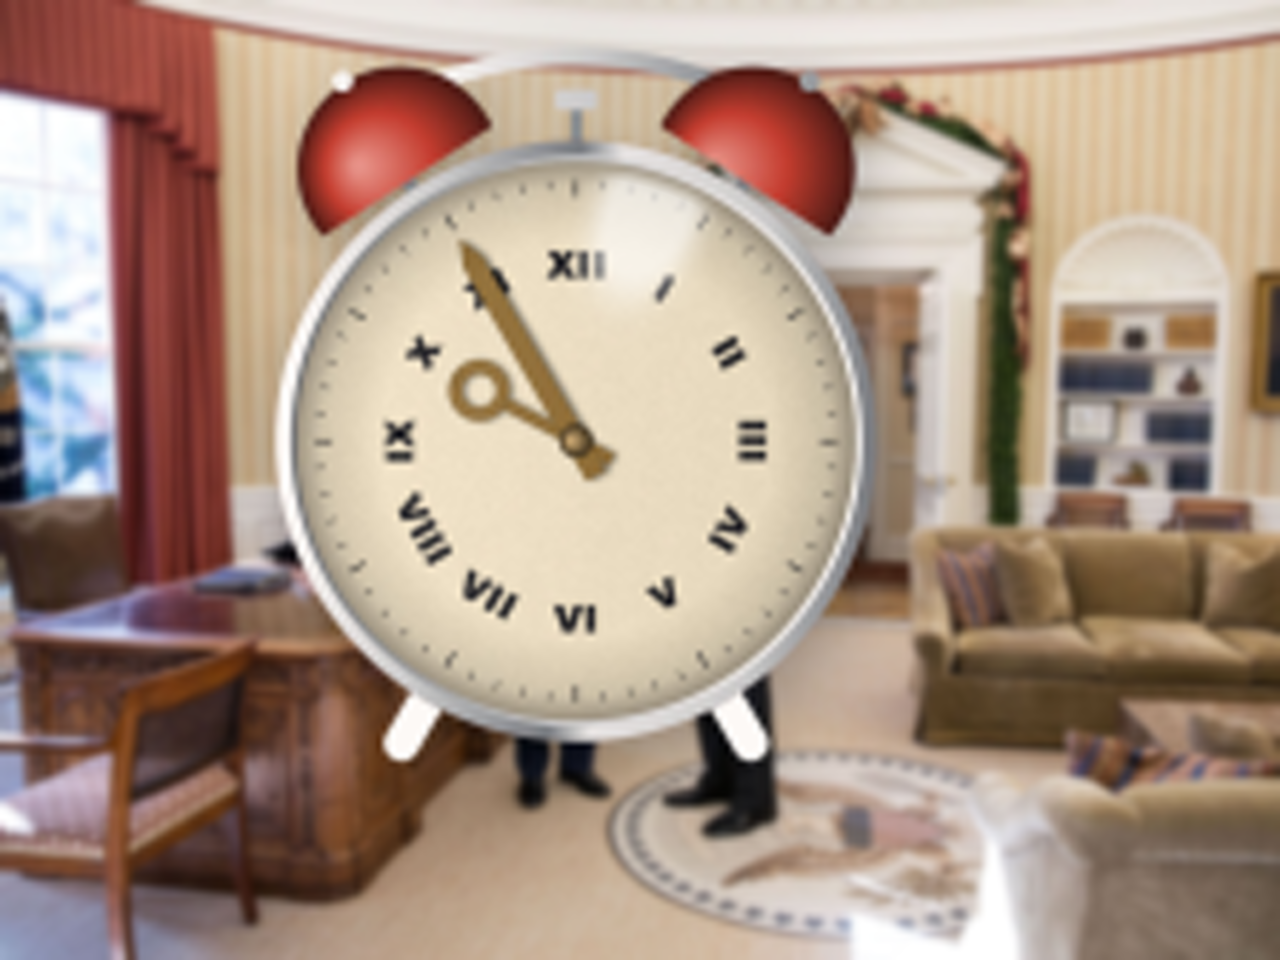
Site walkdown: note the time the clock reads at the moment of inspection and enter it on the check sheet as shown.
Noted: 9:55
